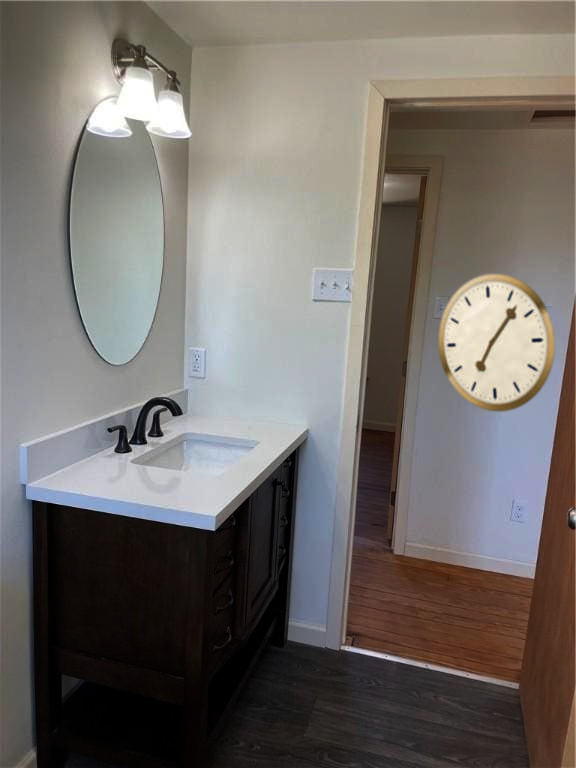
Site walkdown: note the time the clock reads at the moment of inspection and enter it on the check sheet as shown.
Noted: 7:07
